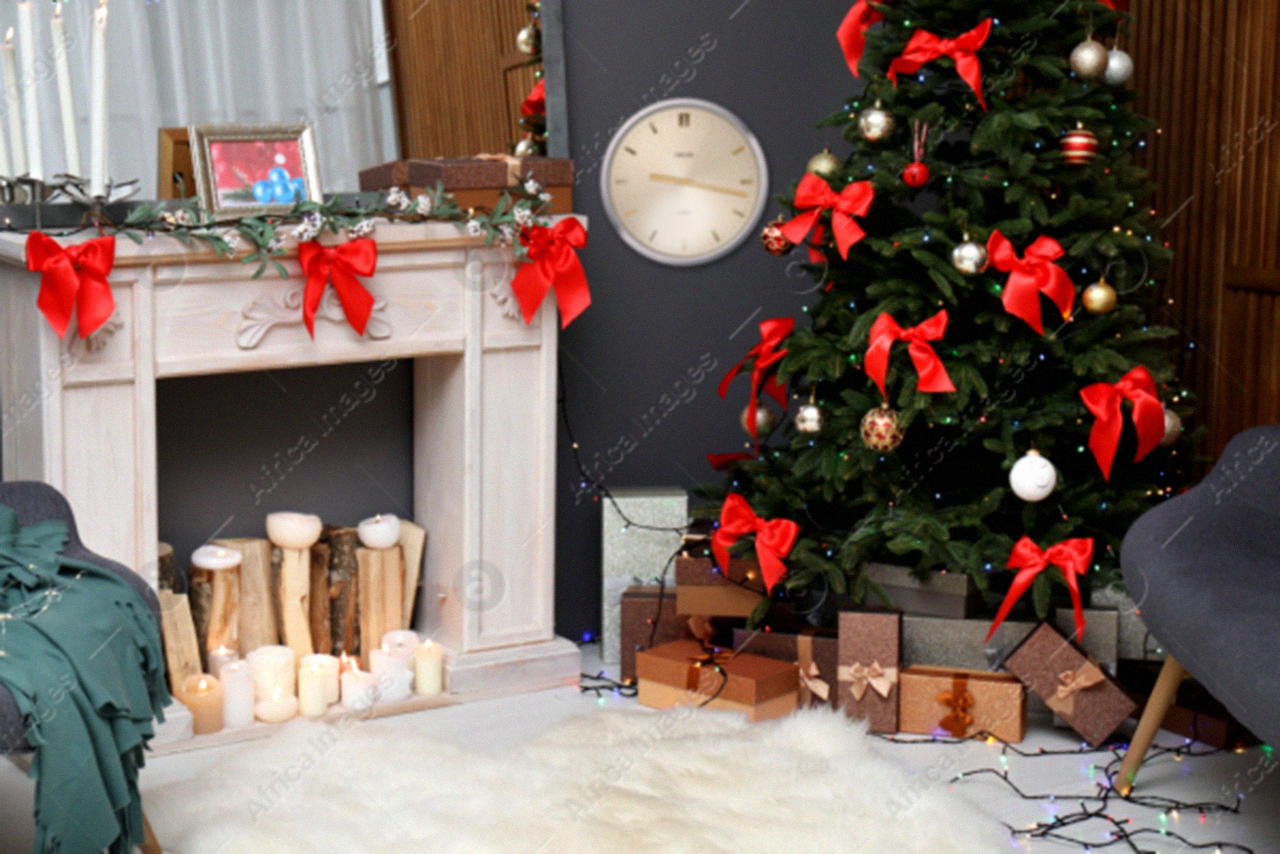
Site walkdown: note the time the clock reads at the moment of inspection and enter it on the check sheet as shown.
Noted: 9:17
